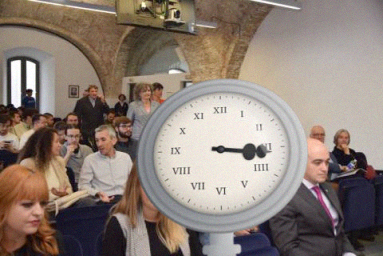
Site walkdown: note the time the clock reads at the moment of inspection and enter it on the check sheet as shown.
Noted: 3:16
